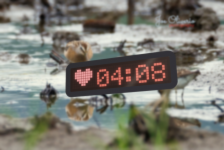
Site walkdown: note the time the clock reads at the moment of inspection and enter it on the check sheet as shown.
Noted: 4:08
